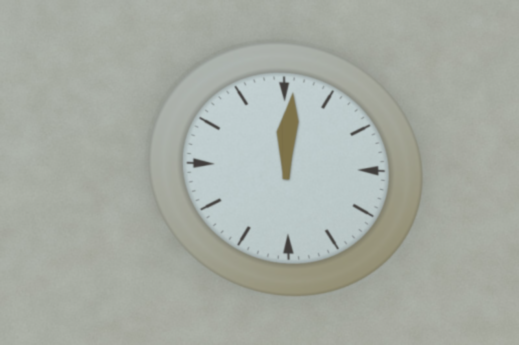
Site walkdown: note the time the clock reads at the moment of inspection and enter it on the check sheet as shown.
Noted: 12:01
